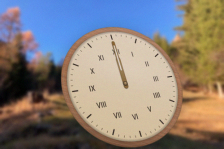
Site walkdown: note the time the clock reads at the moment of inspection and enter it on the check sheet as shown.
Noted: 12:00
